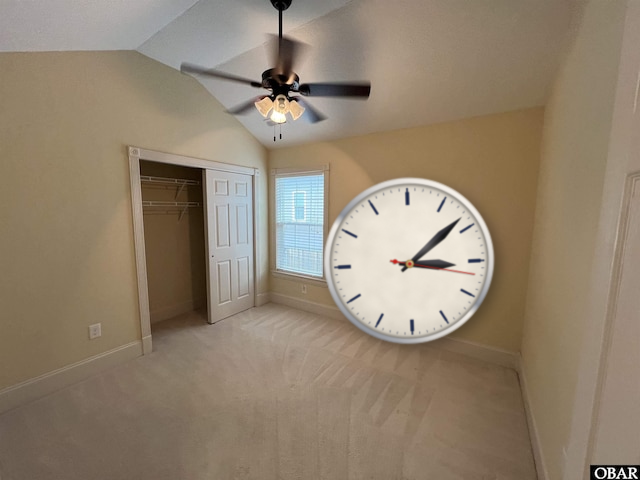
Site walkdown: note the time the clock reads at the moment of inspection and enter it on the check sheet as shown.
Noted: 3:08:17
